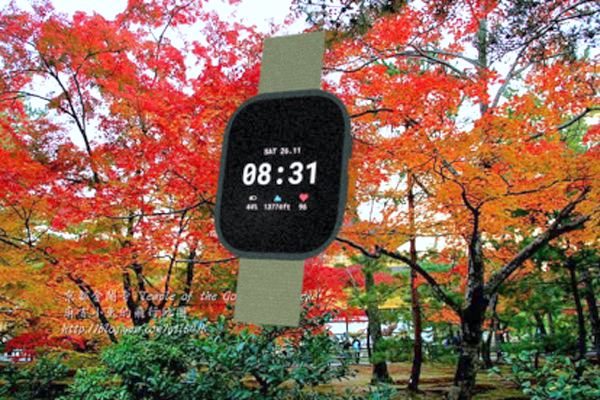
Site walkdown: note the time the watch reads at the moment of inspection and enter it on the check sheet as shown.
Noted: 8:31
